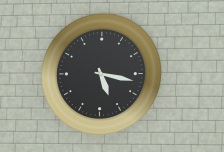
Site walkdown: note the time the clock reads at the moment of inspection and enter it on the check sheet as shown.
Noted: 5:17
